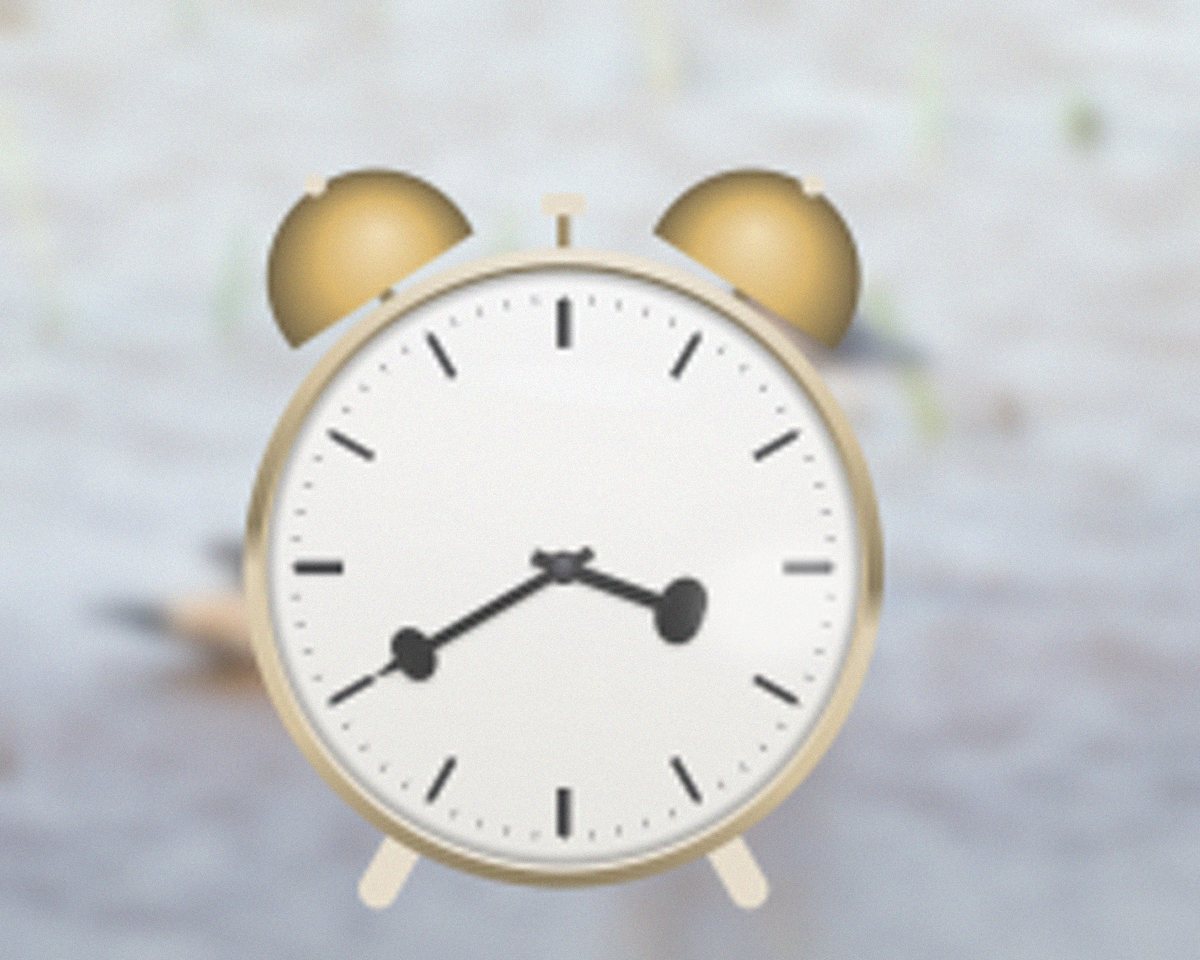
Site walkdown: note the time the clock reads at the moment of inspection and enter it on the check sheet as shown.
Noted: 3:40
